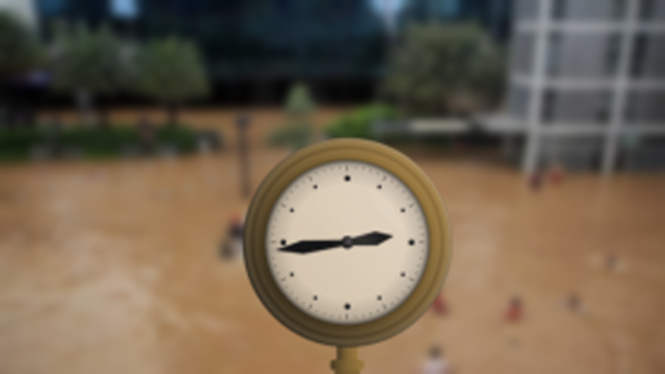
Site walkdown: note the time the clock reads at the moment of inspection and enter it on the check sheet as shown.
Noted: 2:44
